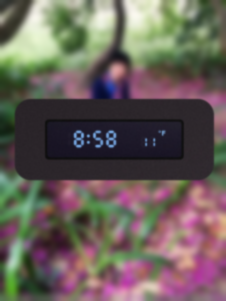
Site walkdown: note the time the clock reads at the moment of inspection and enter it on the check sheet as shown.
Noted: 8:58
